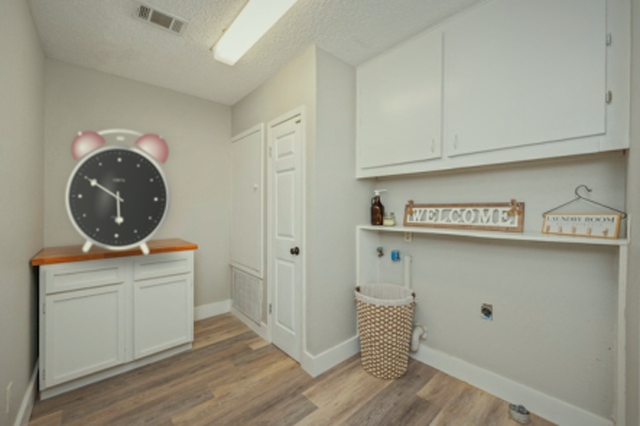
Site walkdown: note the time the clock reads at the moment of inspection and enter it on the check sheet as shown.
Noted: 5:50
